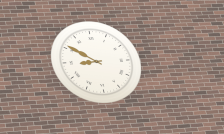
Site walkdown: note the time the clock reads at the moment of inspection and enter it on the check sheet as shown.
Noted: 8:51
